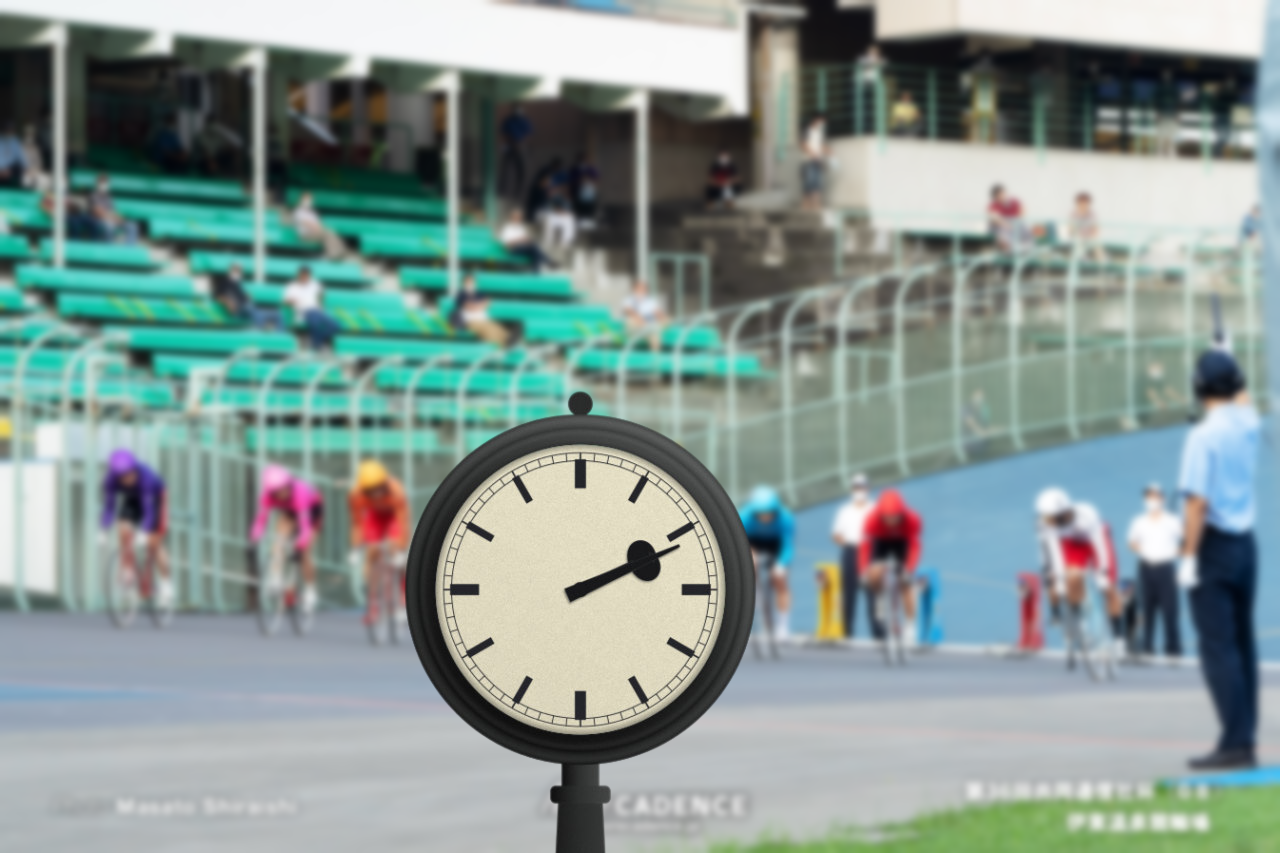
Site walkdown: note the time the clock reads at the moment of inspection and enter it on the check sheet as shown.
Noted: 2:11
